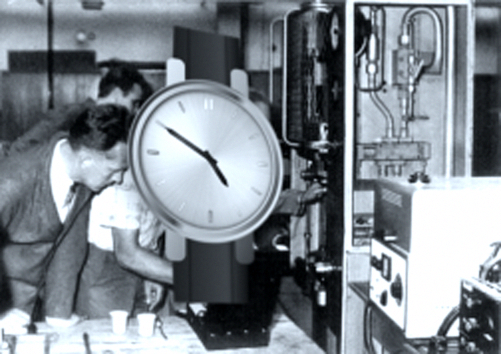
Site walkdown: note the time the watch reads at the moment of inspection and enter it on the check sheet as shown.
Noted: 4:50
